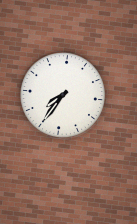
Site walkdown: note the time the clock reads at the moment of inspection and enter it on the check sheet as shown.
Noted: 7:35
